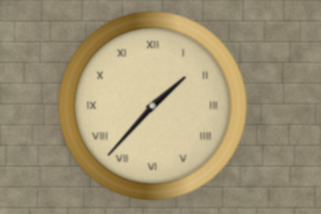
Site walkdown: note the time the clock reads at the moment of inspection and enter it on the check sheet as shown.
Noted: 1:37
